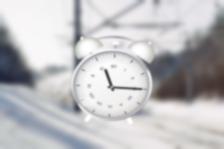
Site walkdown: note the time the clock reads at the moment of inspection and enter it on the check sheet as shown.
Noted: 11:15
